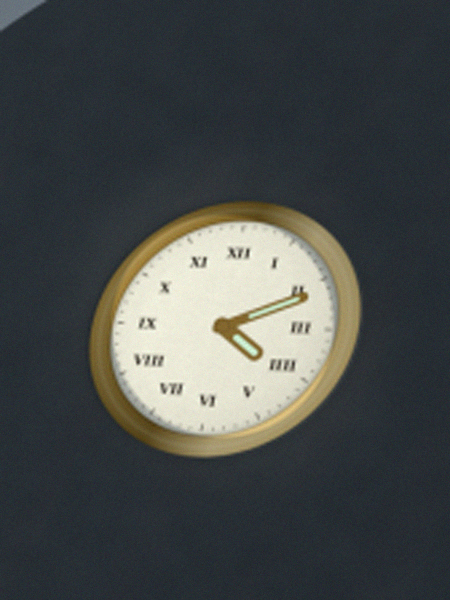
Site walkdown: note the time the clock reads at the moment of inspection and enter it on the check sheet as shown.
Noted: 4:11
